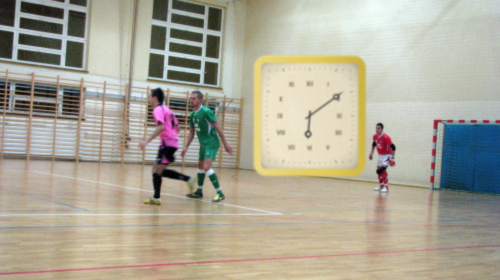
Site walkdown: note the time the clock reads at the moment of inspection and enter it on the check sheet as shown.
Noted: 6:09
